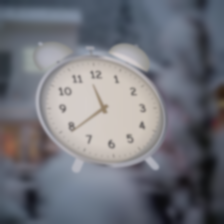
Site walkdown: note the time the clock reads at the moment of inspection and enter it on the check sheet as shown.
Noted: 11:39
